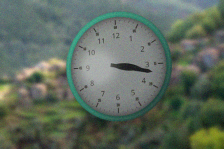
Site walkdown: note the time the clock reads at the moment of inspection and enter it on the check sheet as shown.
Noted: 3:17
